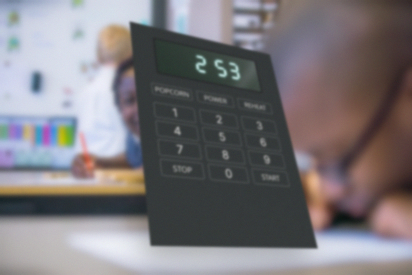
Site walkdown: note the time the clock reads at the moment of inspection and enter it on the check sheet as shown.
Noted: 2:53
